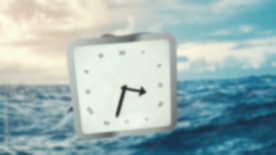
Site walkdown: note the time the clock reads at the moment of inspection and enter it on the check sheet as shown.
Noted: 3:33
